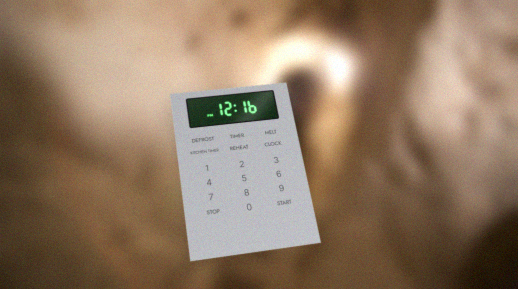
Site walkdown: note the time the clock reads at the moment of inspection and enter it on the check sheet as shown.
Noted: 12:16
